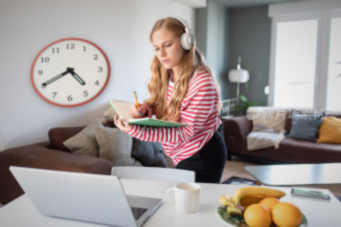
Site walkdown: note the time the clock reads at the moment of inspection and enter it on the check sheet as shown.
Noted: 4:40
